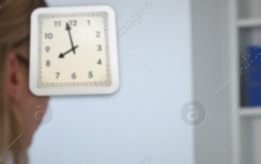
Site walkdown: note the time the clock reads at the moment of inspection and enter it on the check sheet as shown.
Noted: 7:58
